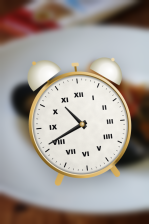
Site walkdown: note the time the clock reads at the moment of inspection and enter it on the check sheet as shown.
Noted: 10:41
